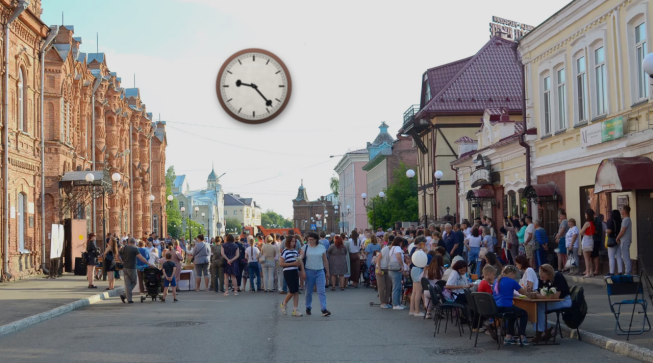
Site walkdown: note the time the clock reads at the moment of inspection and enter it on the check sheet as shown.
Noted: 9:23
